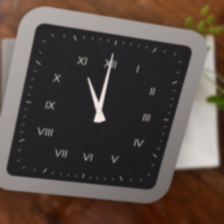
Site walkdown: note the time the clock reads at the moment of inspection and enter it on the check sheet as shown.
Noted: 11:00
